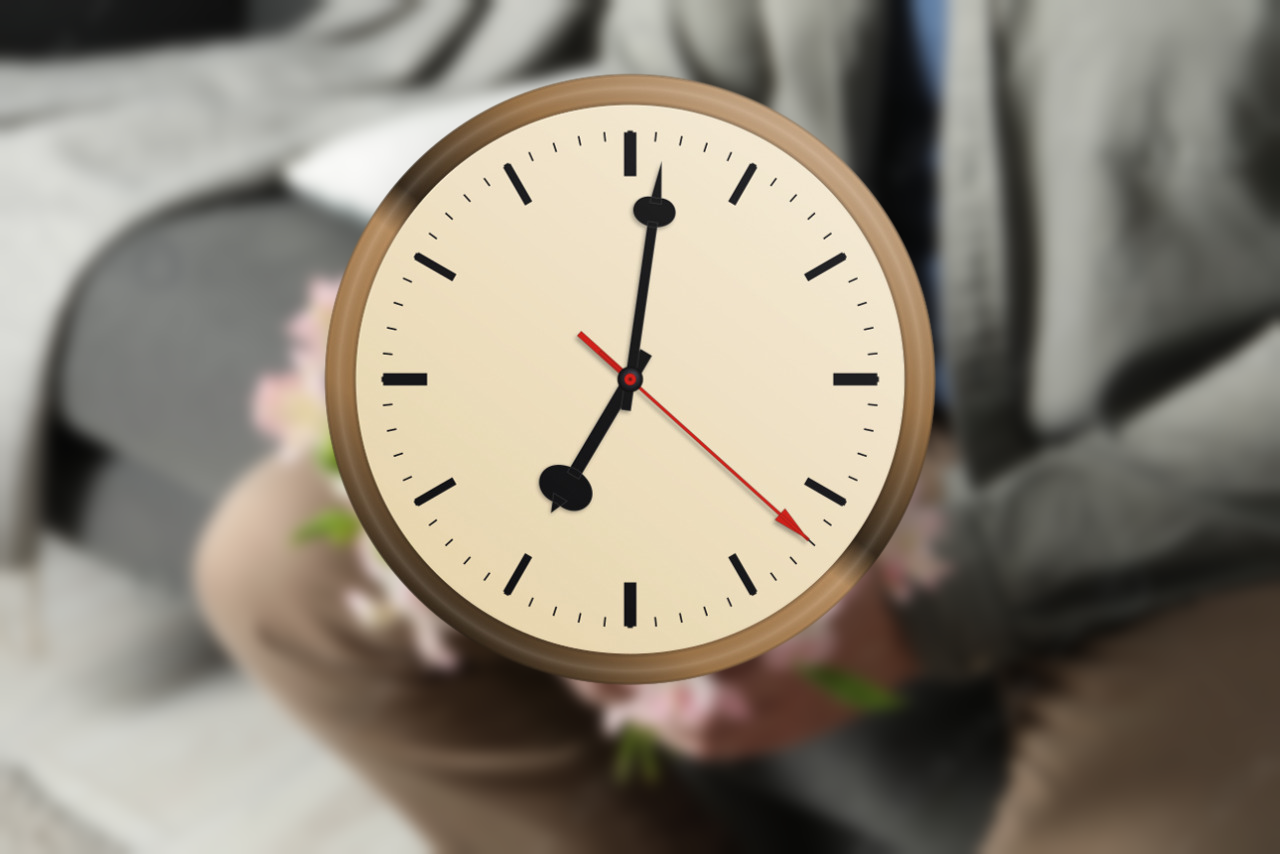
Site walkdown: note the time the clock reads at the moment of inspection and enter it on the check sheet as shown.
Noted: 7:01:22
